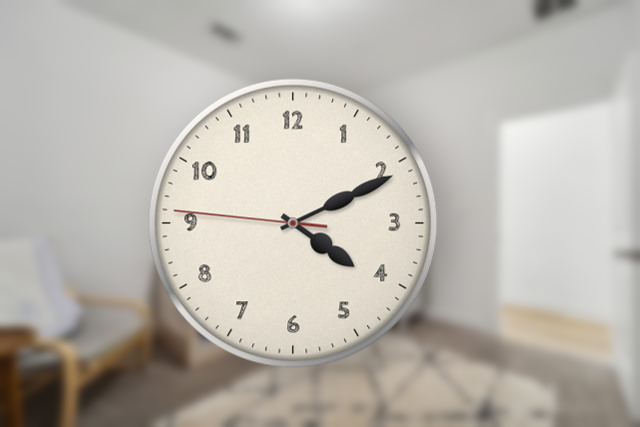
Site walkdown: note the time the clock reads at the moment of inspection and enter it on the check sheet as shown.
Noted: 4:10:46
